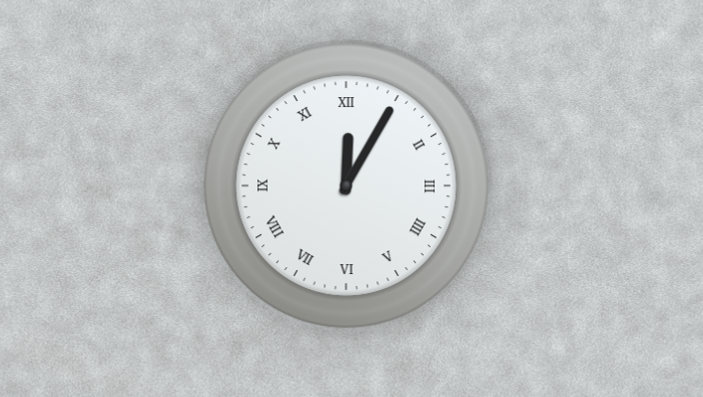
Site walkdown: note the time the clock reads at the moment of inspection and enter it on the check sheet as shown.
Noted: 12:05
